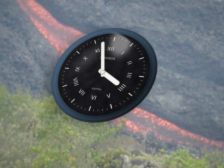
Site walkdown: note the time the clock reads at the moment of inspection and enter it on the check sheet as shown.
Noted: 3:57
